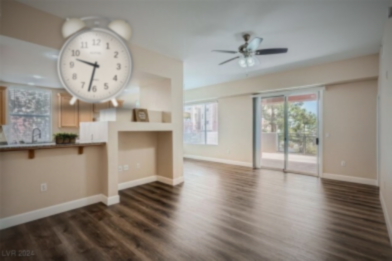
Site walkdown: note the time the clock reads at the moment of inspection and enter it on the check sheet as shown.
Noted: 9:32
